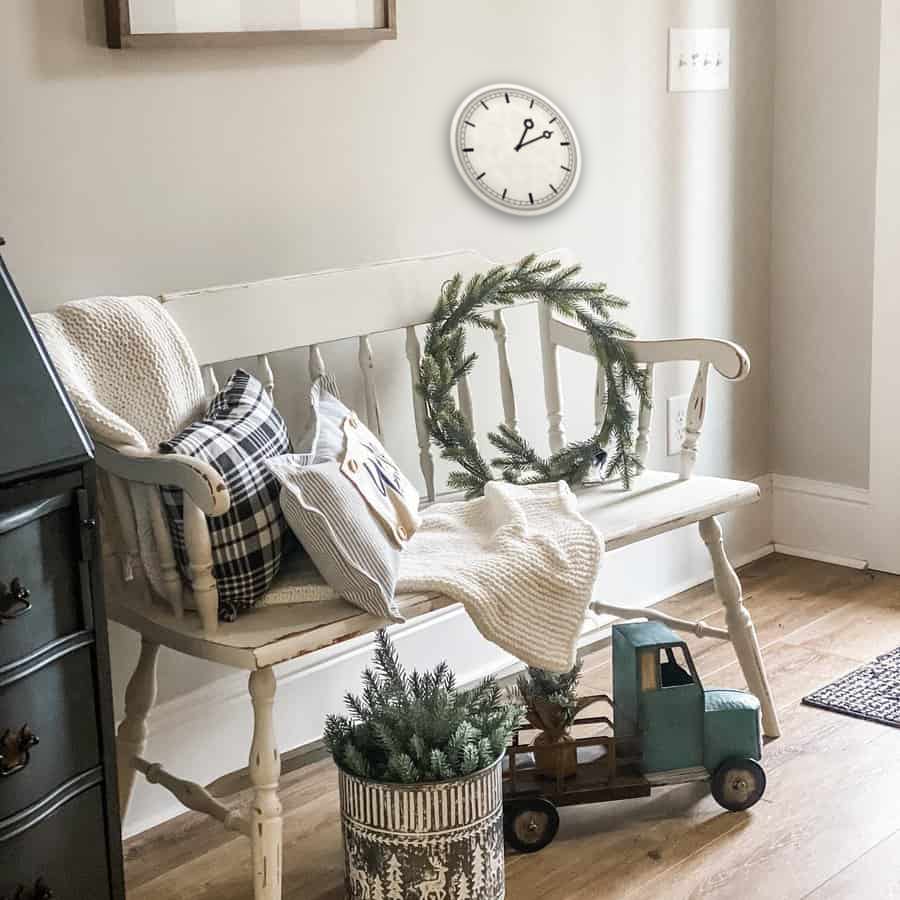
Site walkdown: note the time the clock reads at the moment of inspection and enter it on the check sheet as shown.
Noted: 1:12
